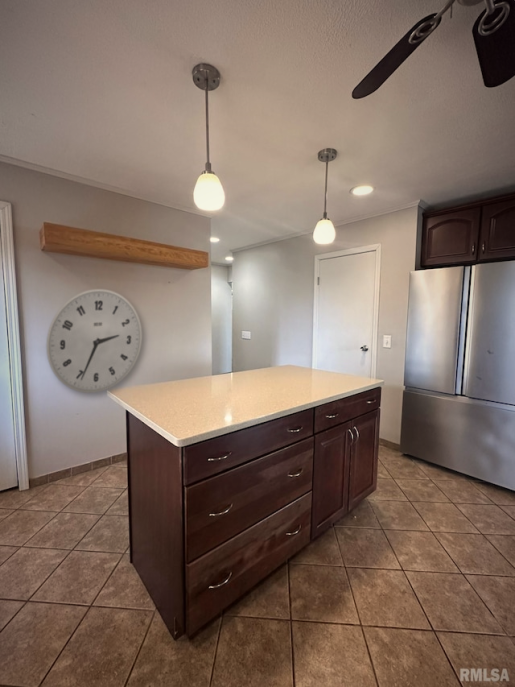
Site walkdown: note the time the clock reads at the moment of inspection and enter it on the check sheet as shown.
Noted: 2:34
